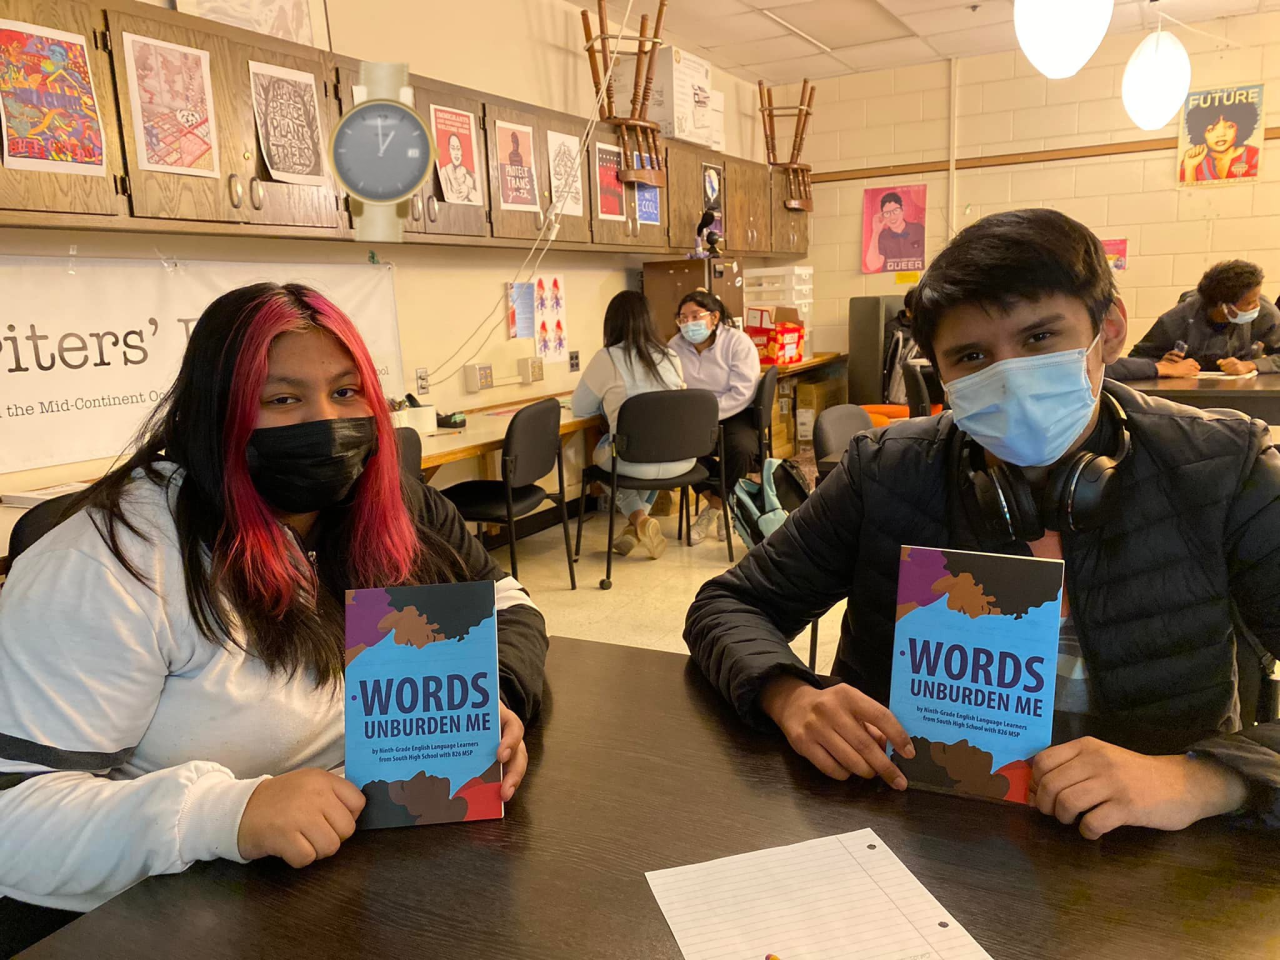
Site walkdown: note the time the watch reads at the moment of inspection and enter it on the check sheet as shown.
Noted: 12:59
